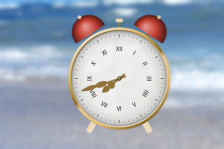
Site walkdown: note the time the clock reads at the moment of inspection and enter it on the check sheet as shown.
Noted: 7:42
